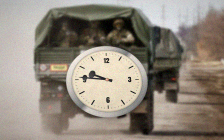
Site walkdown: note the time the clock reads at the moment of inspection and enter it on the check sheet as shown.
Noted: 9:46
